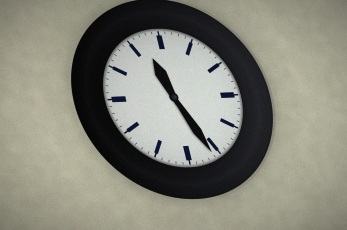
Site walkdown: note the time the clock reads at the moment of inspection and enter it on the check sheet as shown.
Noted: 11:26
